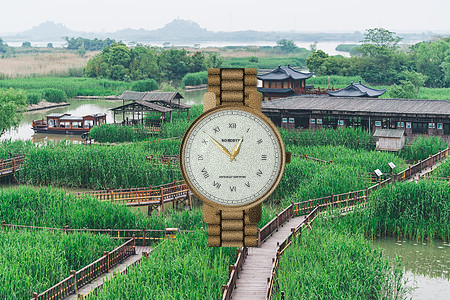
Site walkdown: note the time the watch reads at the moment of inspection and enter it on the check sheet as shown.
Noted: 12:52
